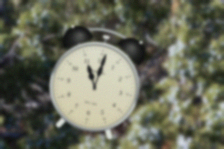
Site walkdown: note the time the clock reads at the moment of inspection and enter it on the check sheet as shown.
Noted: 11:01
